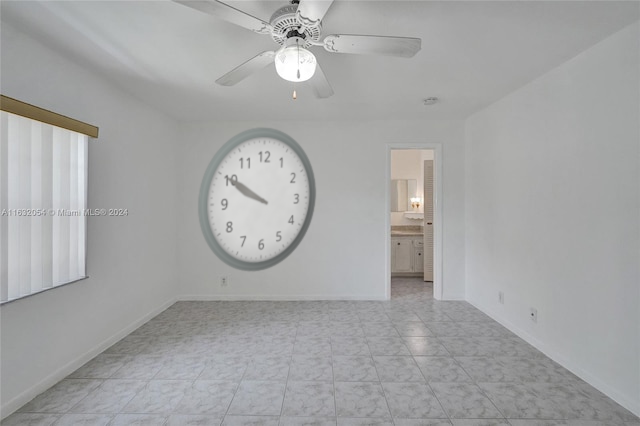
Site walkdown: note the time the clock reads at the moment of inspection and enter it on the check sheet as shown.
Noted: 9:50
